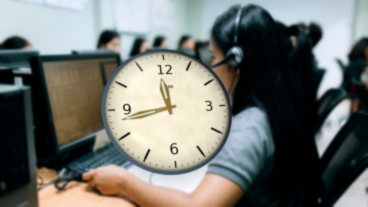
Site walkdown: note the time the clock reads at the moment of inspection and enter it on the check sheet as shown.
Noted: 11:43
